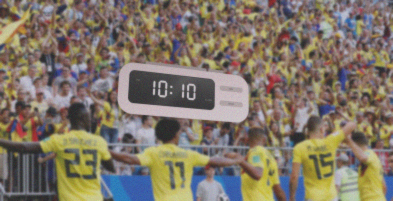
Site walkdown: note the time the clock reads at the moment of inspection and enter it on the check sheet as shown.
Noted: 10:10
